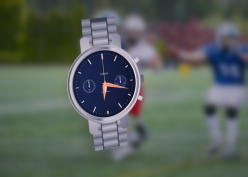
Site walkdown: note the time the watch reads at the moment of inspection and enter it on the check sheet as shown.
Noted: 6:18
